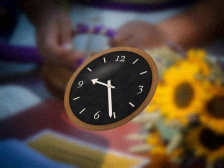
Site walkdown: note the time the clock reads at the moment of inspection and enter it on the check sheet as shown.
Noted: 9:26
